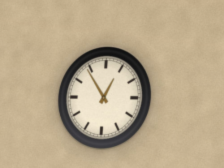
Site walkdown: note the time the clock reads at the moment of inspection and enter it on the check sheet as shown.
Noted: 12:54
